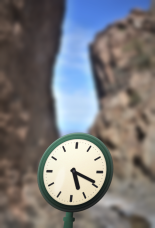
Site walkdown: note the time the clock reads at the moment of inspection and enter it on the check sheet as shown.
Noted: 5:19
